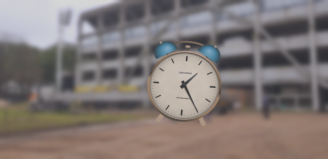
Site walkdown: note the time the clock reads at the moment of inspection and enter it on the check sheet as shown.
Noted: 1:25
